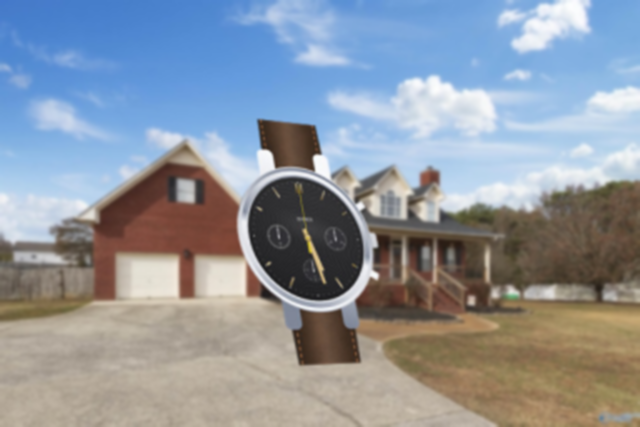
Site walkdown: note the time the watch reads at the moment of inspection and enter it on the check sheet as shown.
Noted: 5:28
